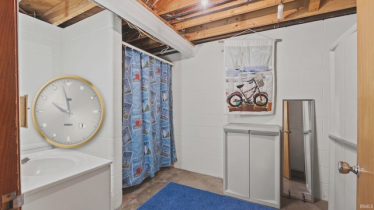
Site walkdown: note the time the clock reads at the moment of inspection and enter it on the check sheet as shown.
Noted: 9:58
